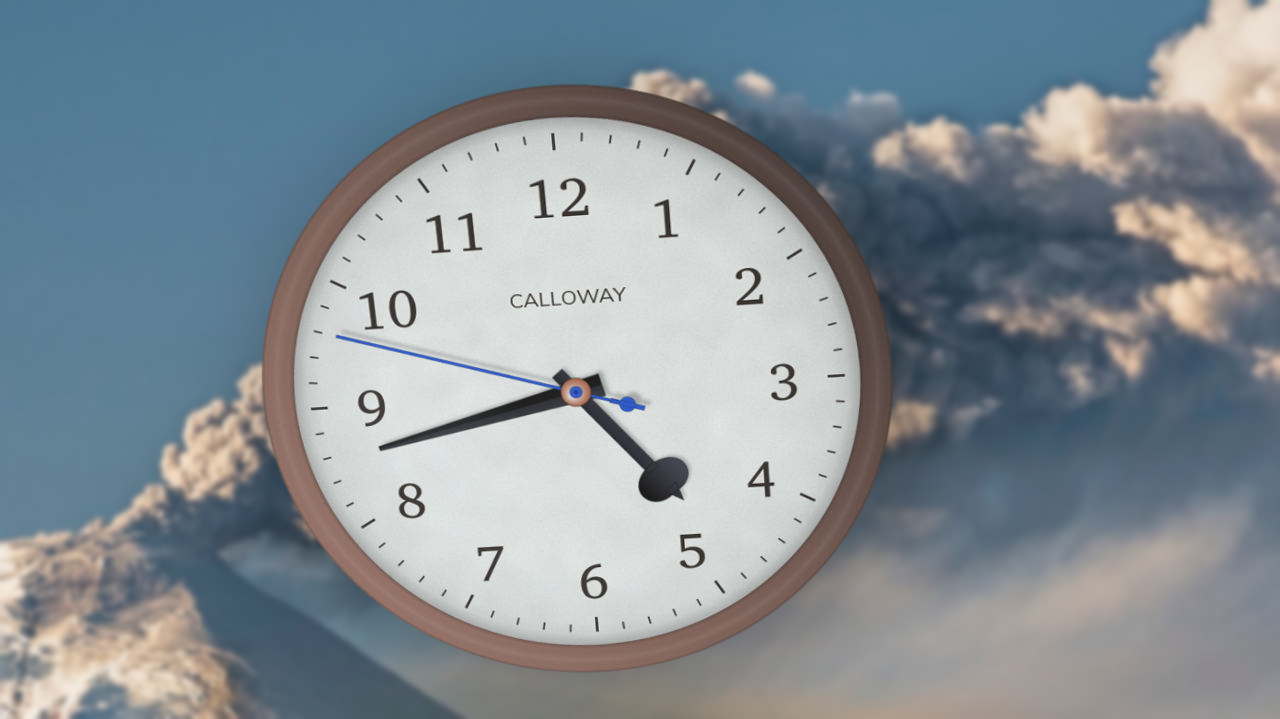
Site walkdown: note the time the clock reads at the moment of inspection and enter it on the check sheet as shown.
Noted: 4:42:48
